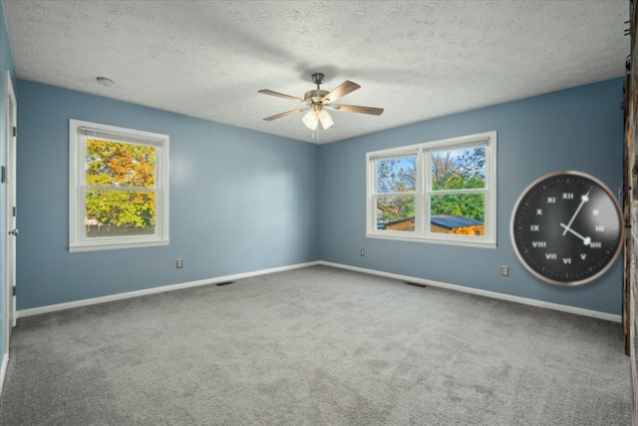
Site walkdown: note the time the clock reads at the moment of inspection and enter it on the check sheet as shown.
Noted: 4:05
